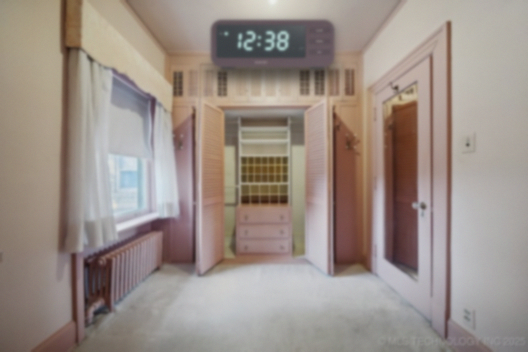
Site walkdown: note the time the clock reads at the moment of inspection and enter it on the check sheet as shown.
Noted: 12:38
